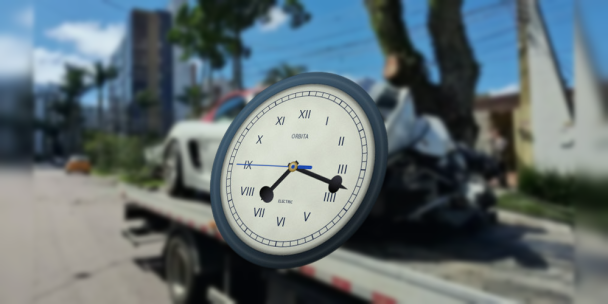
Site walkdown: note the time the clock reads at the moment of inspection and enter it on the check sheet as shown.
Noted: 7:17:45
